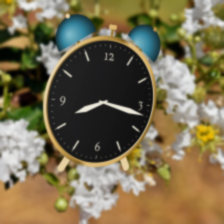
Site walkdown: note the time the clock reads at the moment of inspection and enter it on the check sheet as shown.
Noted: 8:17
